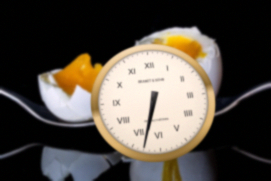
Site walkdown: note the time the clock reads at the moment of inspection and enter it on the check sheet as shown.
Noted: 6:33
